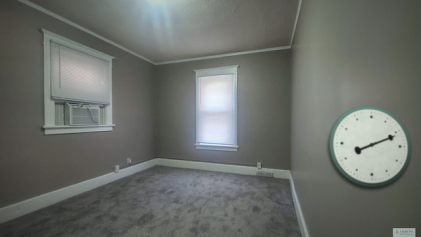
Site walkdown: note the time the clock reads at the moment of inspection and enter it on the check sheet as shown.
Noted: 8:11
